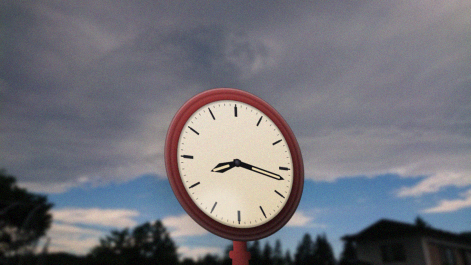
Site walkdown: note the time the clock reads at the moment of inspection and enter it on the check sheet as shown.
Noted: 8:17
